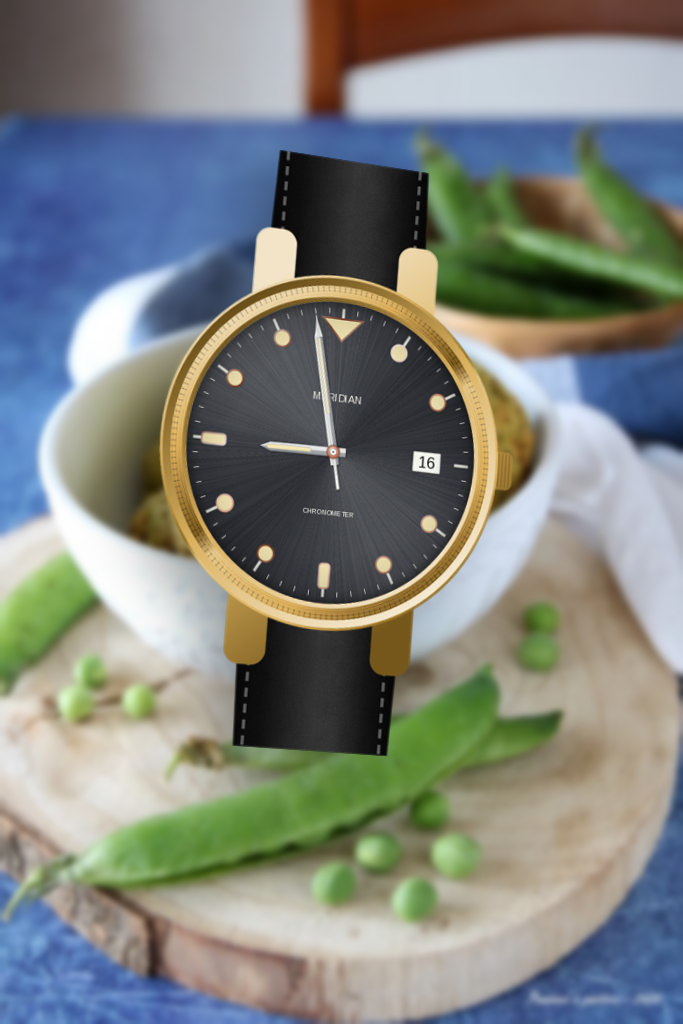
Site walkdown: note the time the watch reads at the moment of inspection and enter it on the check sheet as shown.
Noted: 8:57:58
